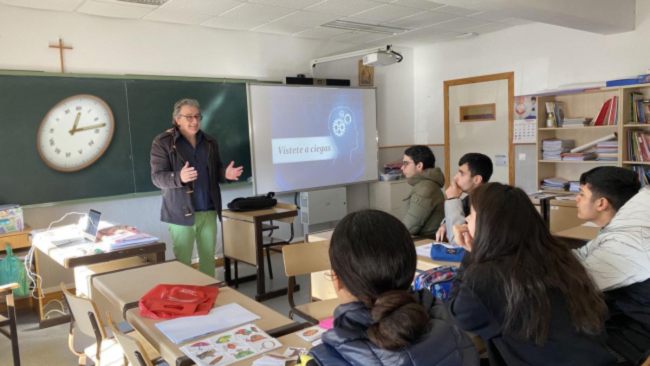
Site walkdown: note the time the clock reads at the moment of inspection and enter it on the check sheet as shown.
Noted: 12:13
